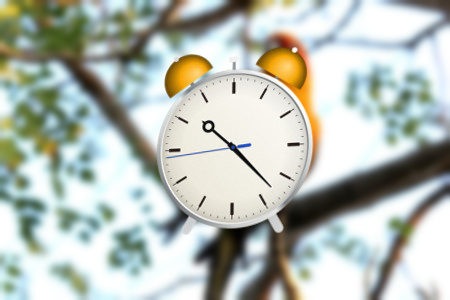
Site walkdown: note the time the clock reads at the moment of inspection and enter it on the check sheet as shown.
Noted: 10:22:44
